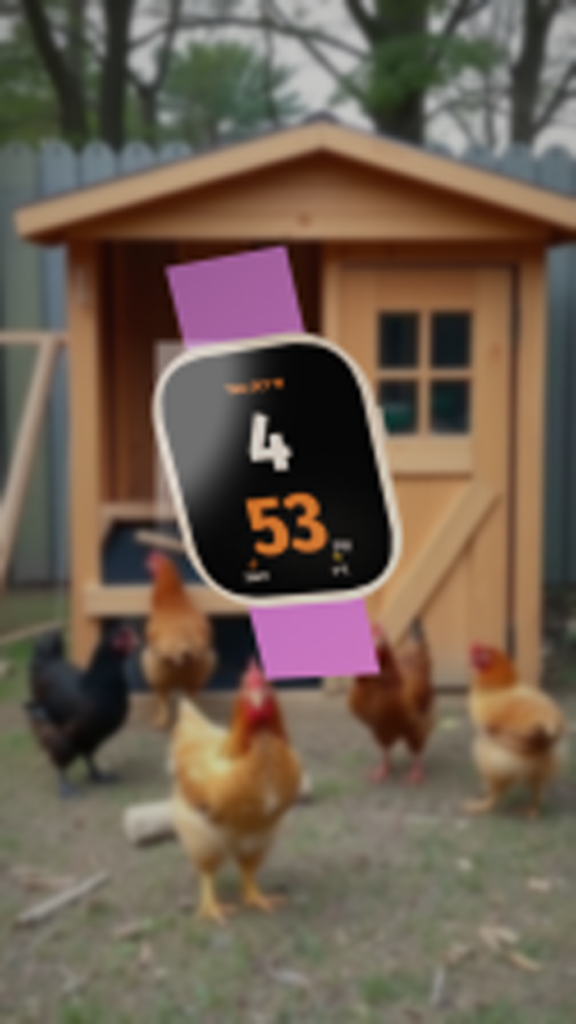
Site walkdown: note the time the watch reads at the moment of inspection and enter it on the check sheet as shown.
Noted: 4:53
